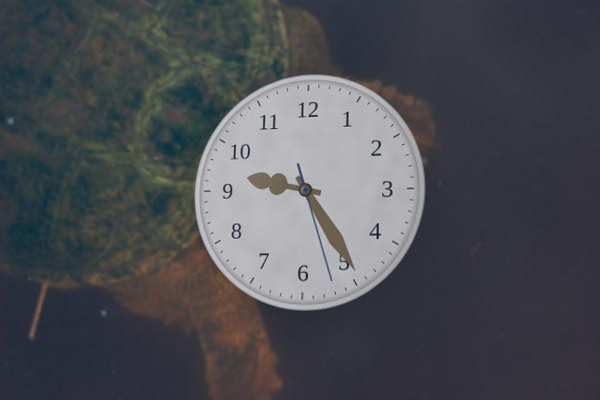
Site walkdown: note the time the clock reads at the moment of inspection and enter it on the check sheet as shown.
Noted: 9:24:27
